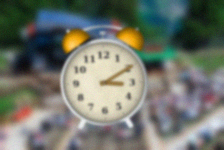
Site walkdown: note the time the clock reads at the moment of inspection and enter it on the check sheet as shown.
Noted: 3:10
